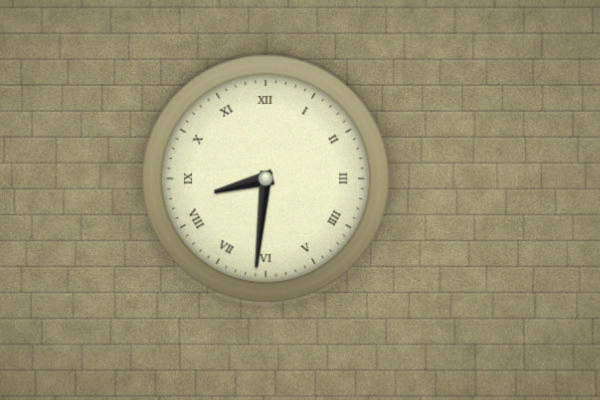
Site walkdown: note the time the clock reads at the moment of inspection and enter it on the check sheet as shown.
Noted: 8:31
